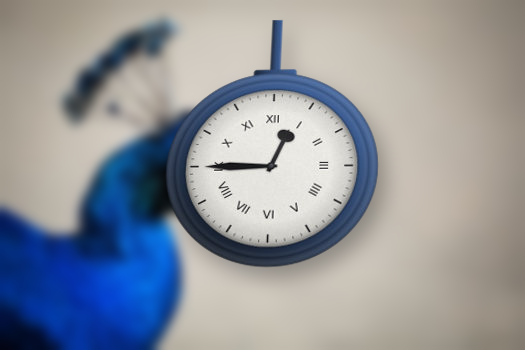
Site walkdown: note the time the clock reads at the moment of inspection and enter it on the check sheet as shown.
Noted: 12:45
